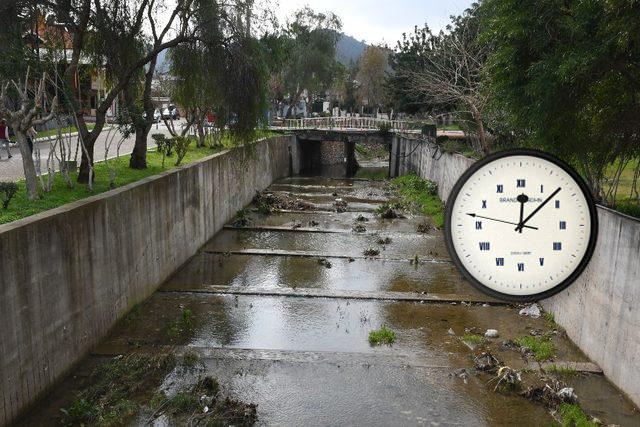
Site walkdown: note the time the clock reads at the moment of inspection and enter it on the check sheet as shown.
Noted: 12:07:47
